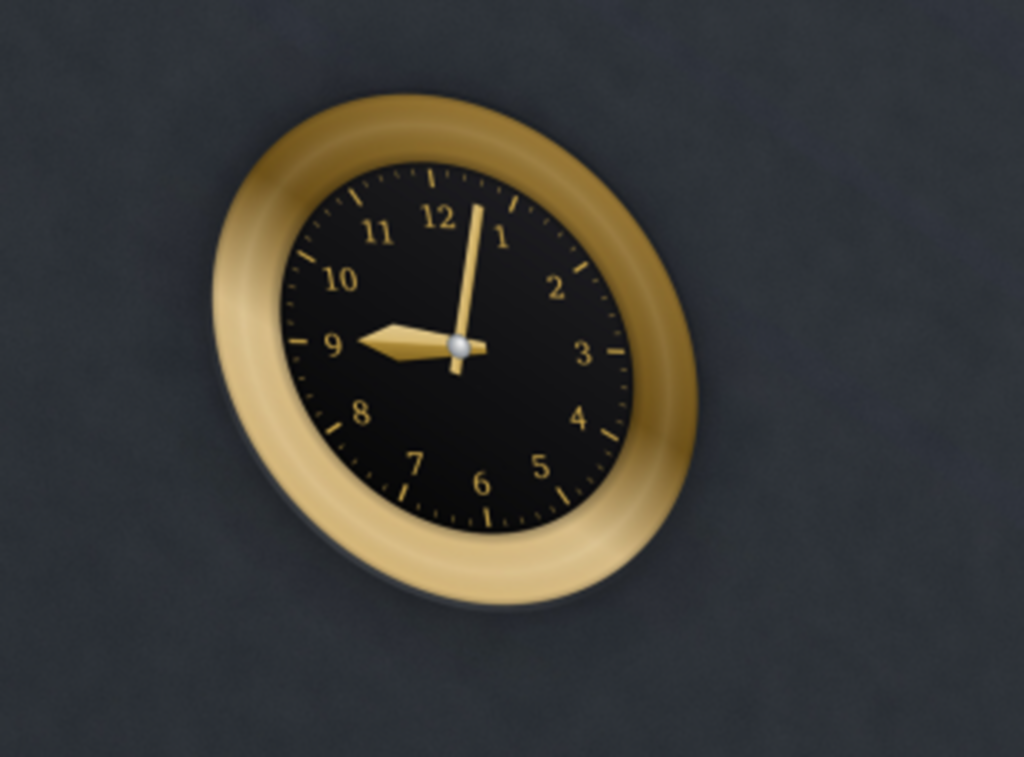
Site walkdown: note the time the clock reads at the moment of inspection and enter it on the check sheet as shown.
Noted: 9:03
